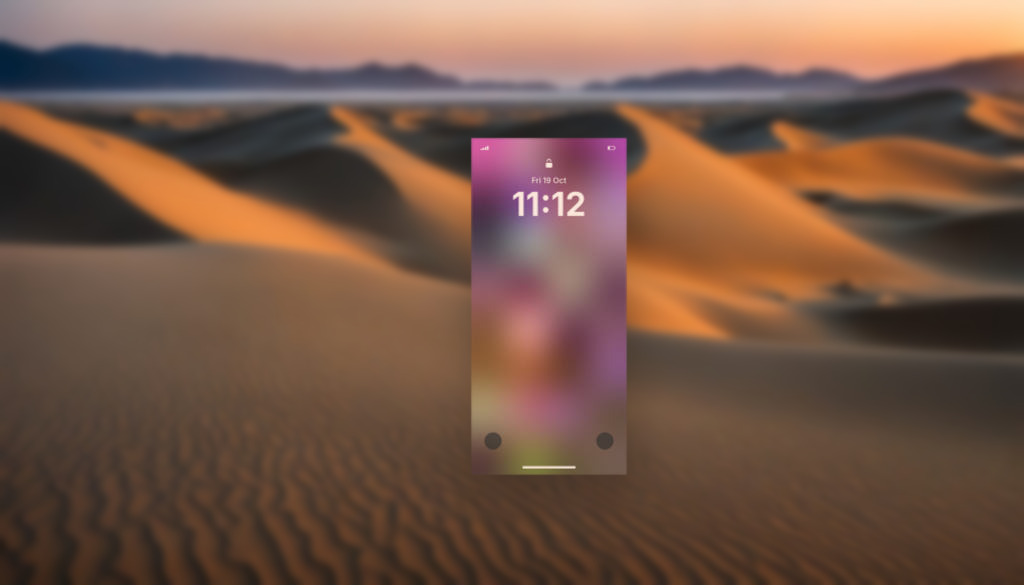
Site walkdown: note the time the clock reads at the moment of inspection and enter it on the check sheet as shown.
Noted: 11:12
